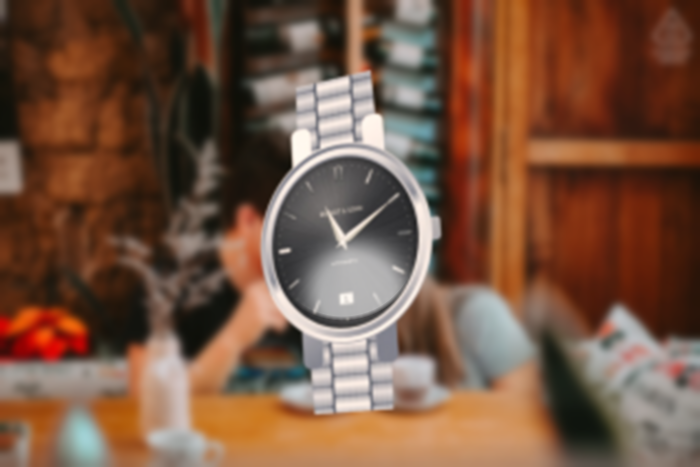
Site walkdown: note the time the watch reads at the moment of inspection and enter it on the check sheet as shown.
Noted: 11:10
